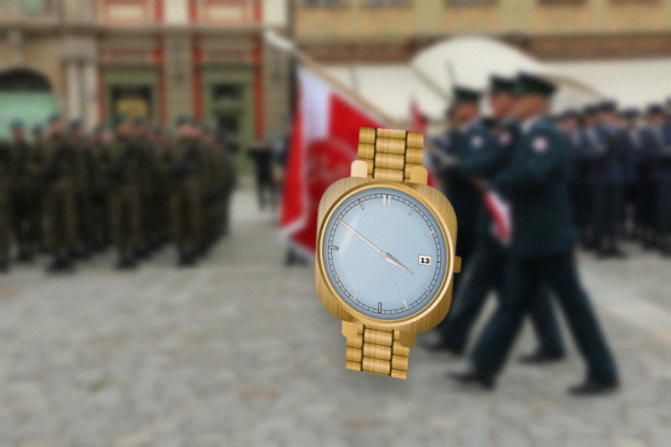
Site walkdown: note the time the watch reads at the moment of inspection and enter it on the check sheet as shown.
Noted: 3:50
